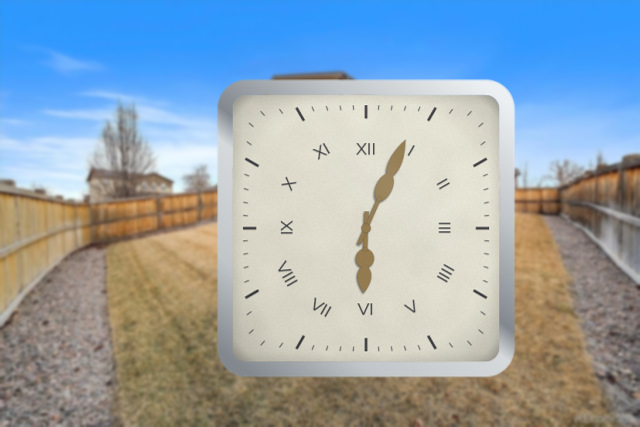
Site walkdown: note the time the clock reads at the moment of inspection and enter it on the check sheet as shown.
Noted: 6:04
